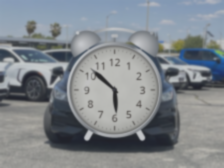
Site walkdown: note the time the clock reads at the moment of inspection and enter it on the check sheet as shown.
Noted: 5:52
